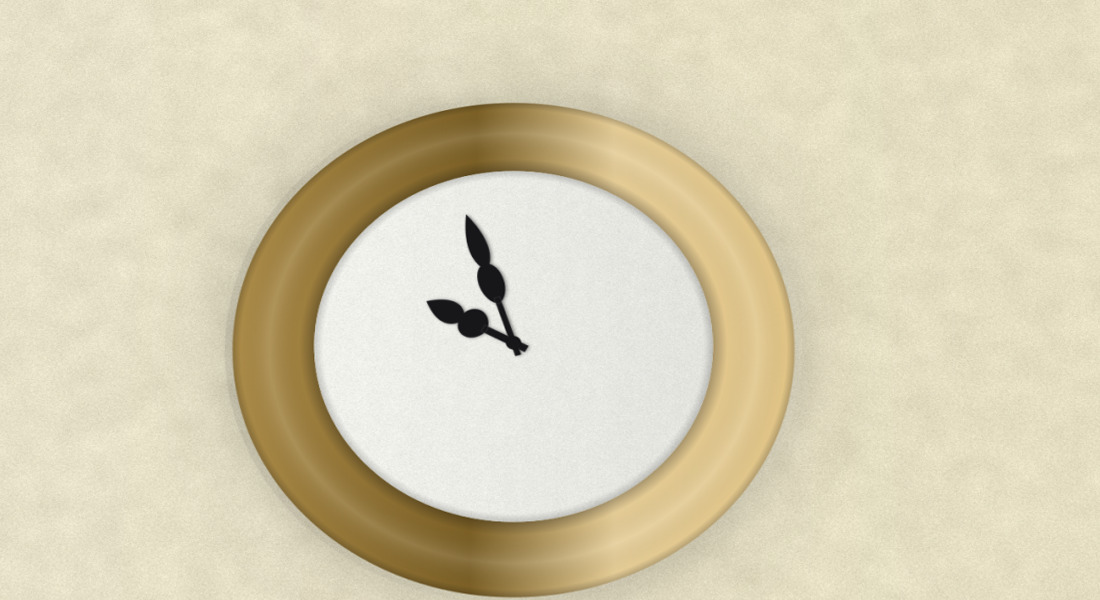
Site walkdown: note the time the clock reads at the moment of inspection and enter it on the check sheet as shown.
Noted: 9:57
